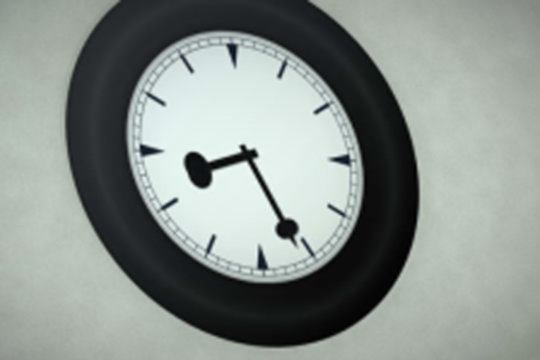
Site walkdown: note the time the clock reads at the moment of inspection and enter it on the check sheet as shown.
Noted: 8:26
